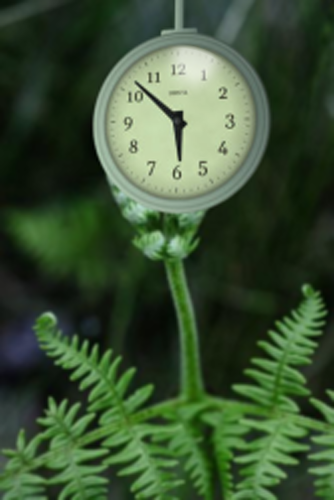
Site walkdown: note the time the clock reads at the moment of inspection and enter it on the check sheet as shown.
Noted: 5:52
